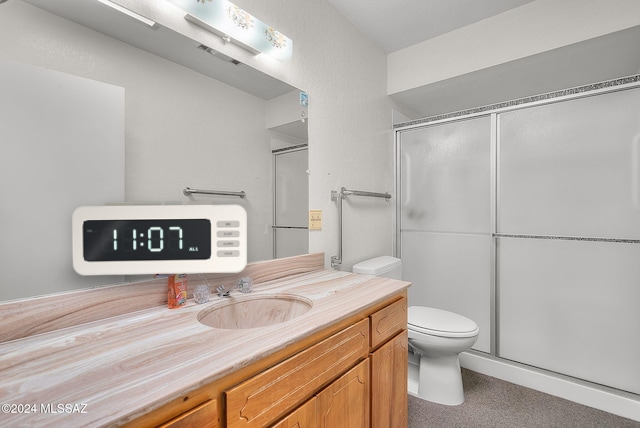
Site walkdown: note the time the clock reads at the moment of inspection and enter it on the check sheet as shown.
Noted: 11:07
